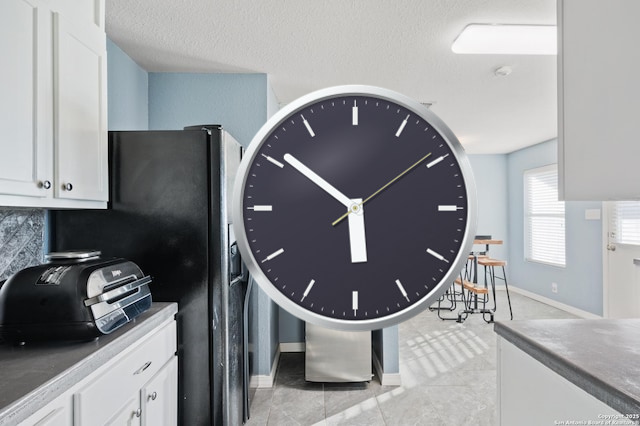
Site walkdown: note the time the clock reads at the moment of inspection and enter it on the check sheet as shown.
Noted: 5:51:09
